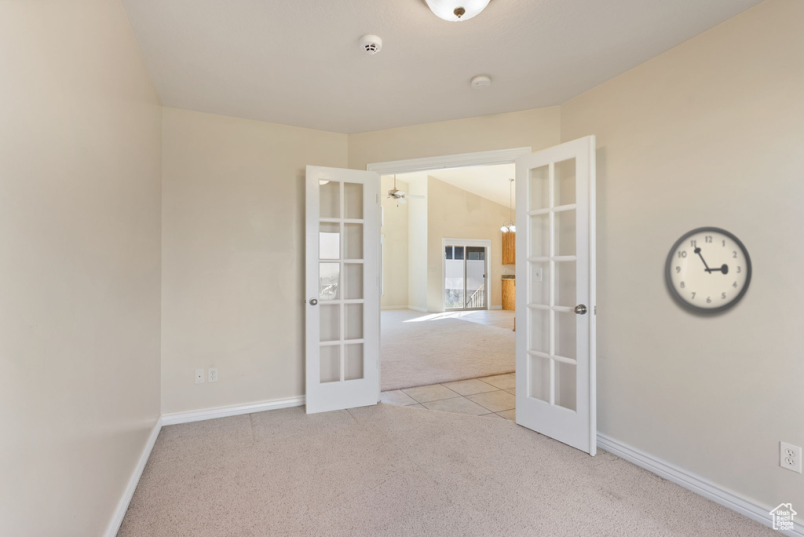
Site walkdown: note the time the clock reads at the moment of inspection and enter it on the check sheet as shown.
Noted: 2:55
